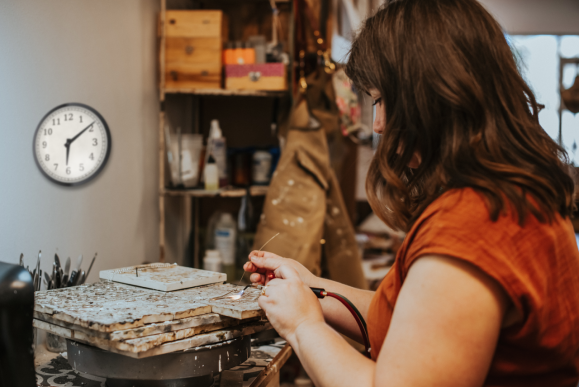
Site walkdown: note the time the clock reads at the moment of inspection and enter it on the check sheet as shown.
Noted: 6:09
